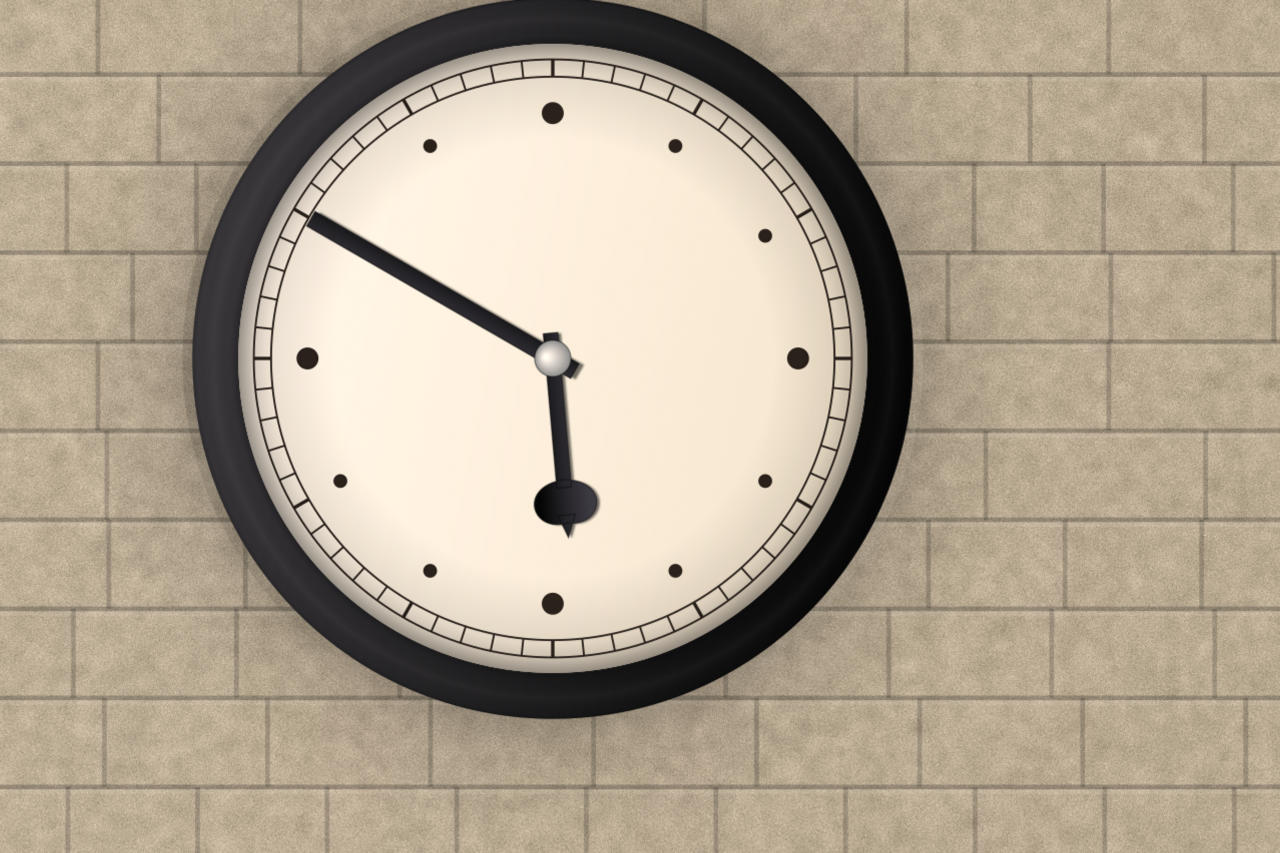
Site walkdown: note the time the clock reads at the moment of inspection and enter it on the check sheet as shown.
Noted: 5:50
